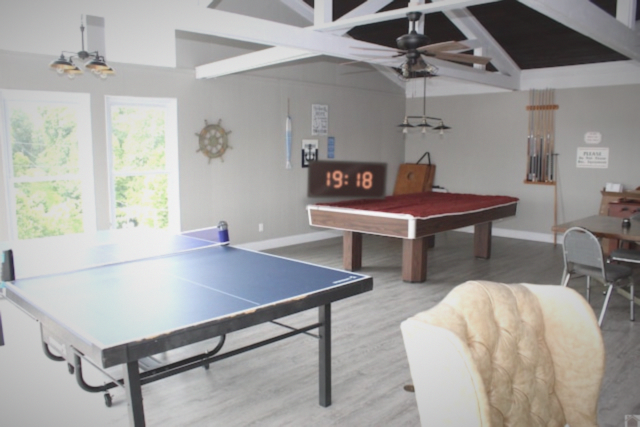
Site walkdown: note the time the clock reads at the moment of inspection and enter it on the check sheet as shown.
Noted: 19:18
